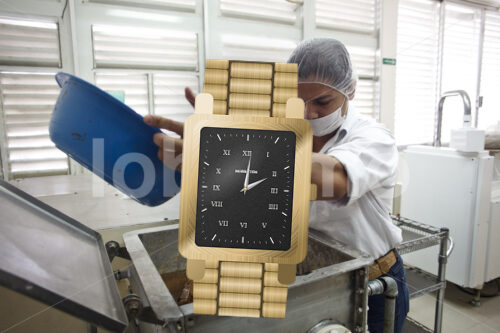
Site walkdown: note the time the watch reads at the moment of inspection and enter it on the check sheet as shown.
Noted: 2:01
